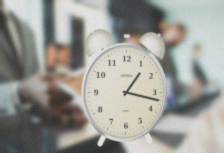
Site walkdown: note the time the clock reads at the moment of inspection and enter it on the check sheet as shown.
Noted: 1:17
